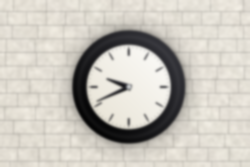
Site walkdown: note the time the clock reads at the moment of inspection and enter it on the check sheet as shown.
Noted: 9:41
